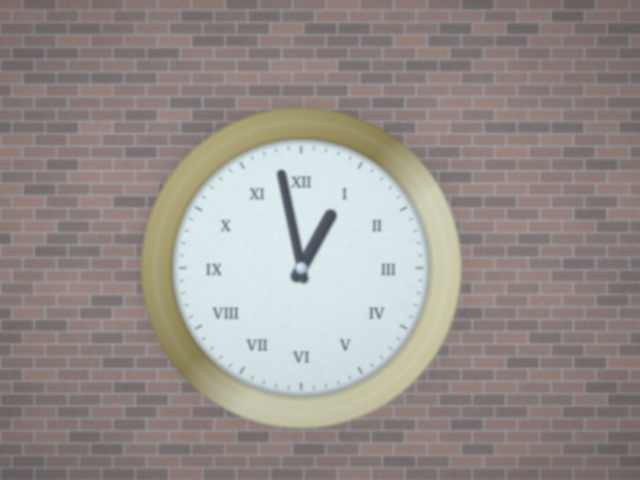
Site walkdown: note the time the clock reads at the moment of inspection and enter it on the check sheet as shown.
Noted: 12:58
